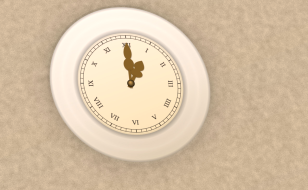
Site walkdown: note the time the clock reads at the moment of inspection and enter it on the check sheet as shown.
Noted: 1:00
